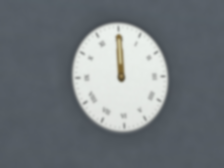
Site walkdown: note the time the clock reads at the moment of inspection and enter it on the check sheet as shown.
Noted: 12:00
